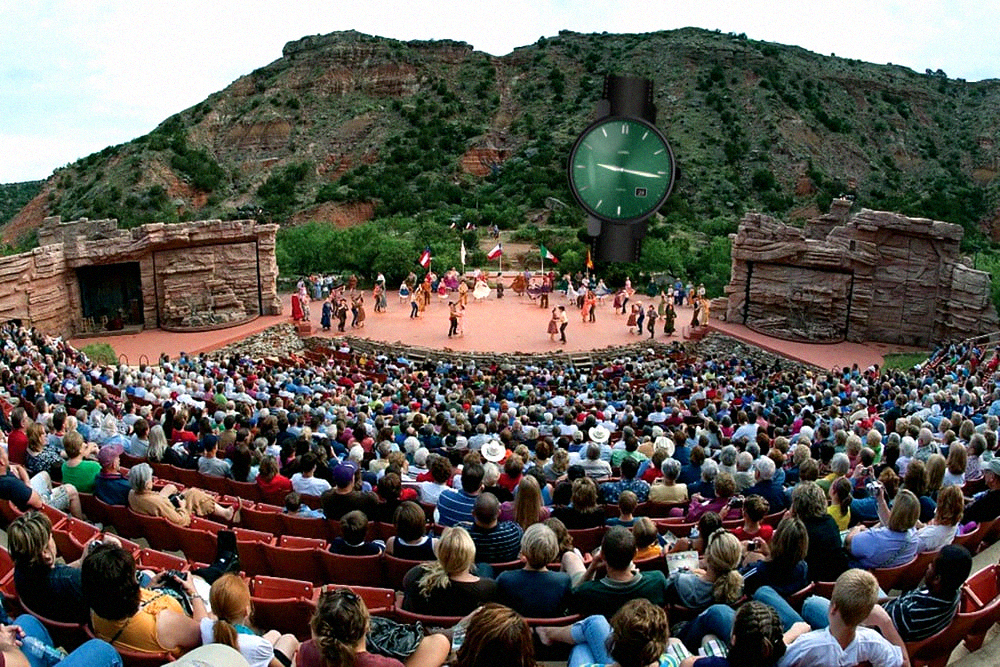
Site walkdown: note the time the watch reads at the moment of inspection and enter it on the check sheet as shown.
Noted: 9:16
